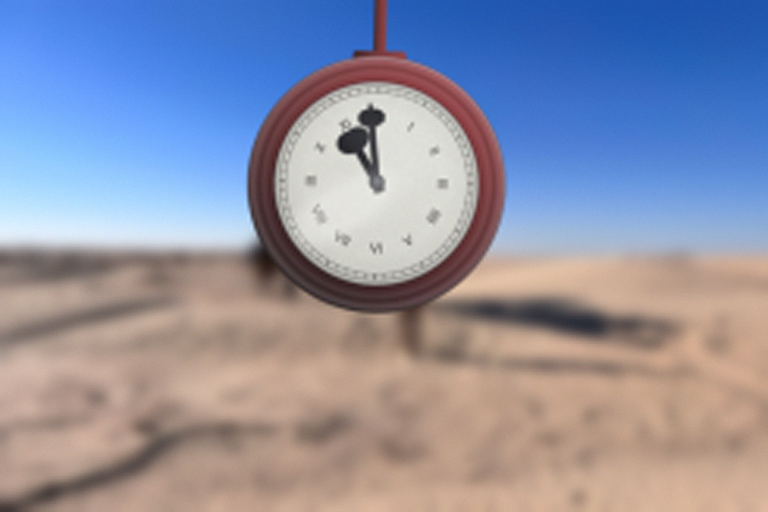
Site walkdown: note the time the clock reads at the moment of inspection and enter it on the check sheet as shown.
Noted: 10:59
